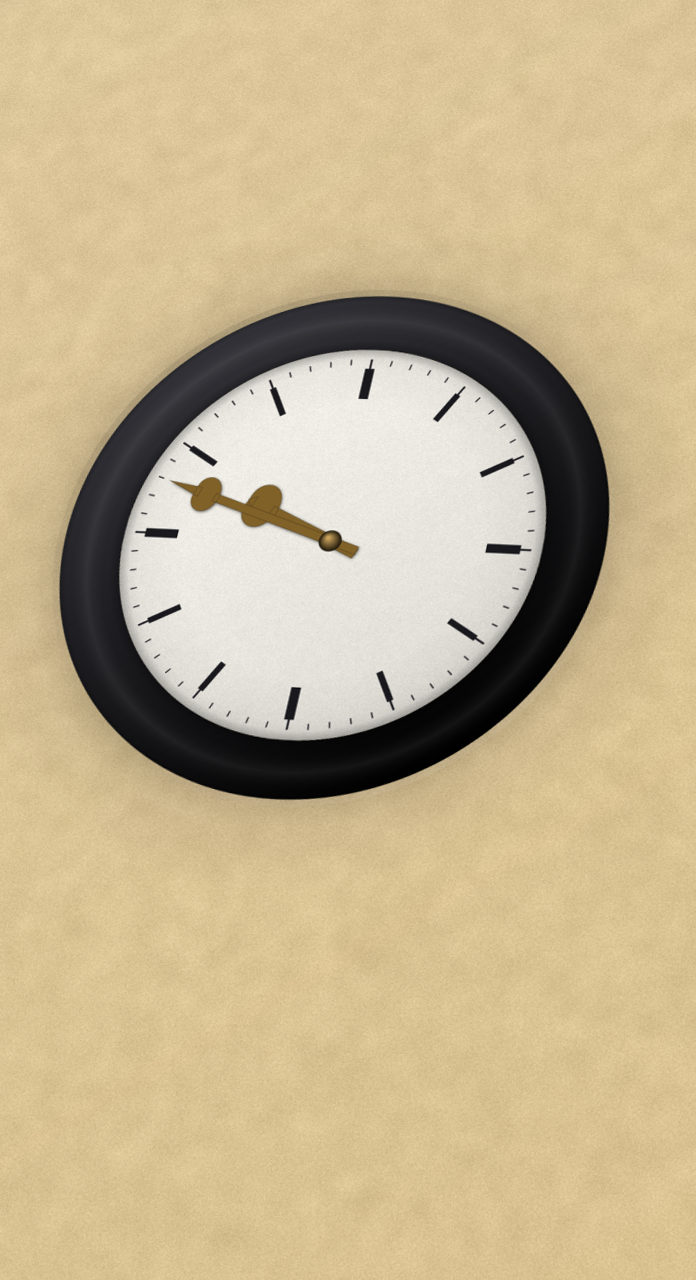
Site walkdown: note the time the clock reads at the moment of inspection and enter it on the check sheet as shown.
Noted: 9:48
